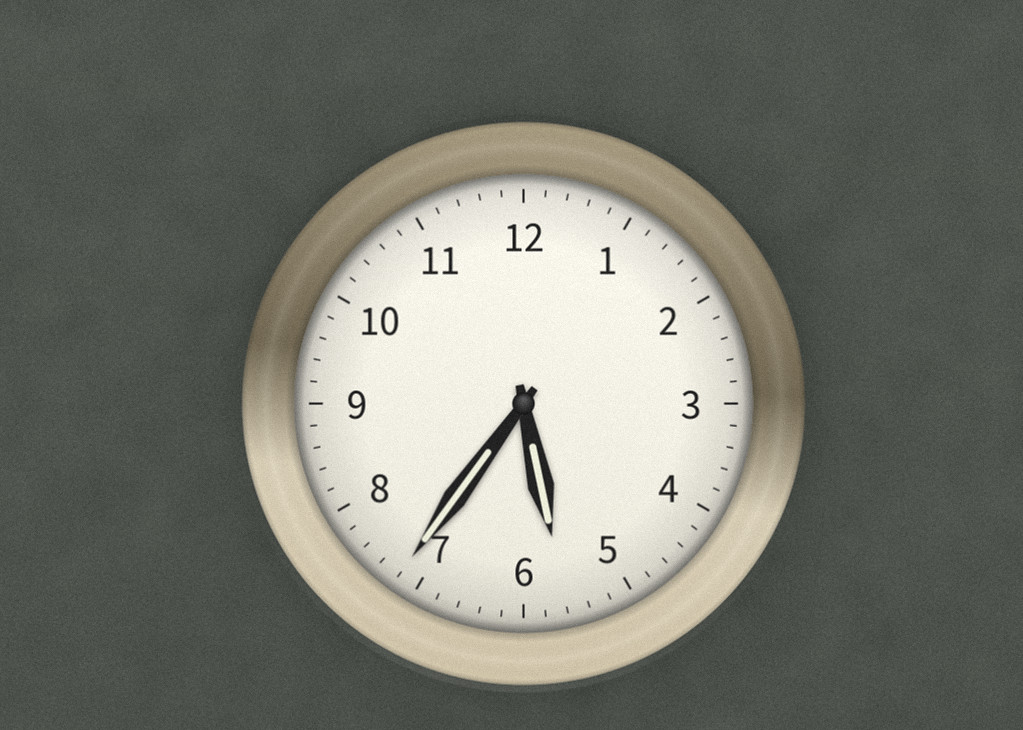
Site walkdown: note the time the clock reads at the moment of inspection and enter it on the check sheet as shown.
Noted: 5:36
